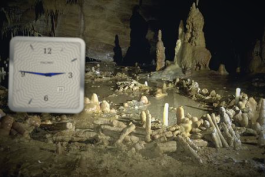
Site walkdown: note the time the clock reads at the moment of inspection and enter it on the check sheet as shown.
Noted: 2:46
